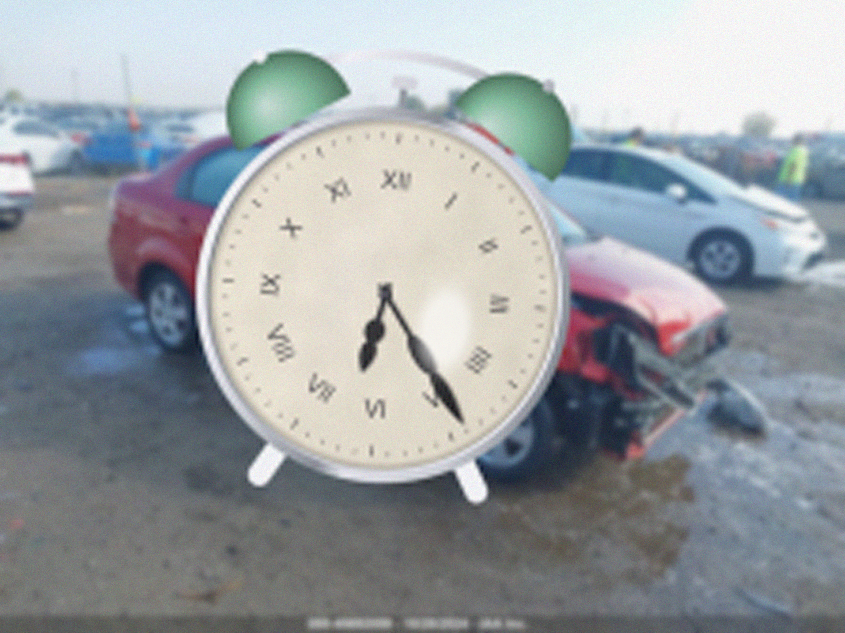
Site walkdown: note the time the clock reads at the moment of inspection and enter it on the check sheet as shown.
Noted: 6:24
